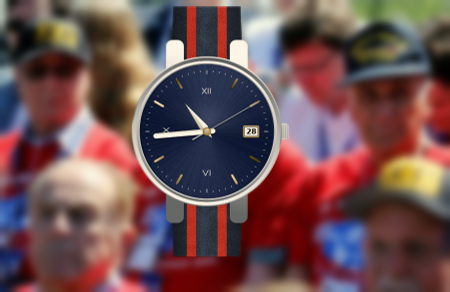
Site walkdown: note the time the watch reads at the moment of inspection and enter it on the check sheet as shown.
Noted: 10:44:10
